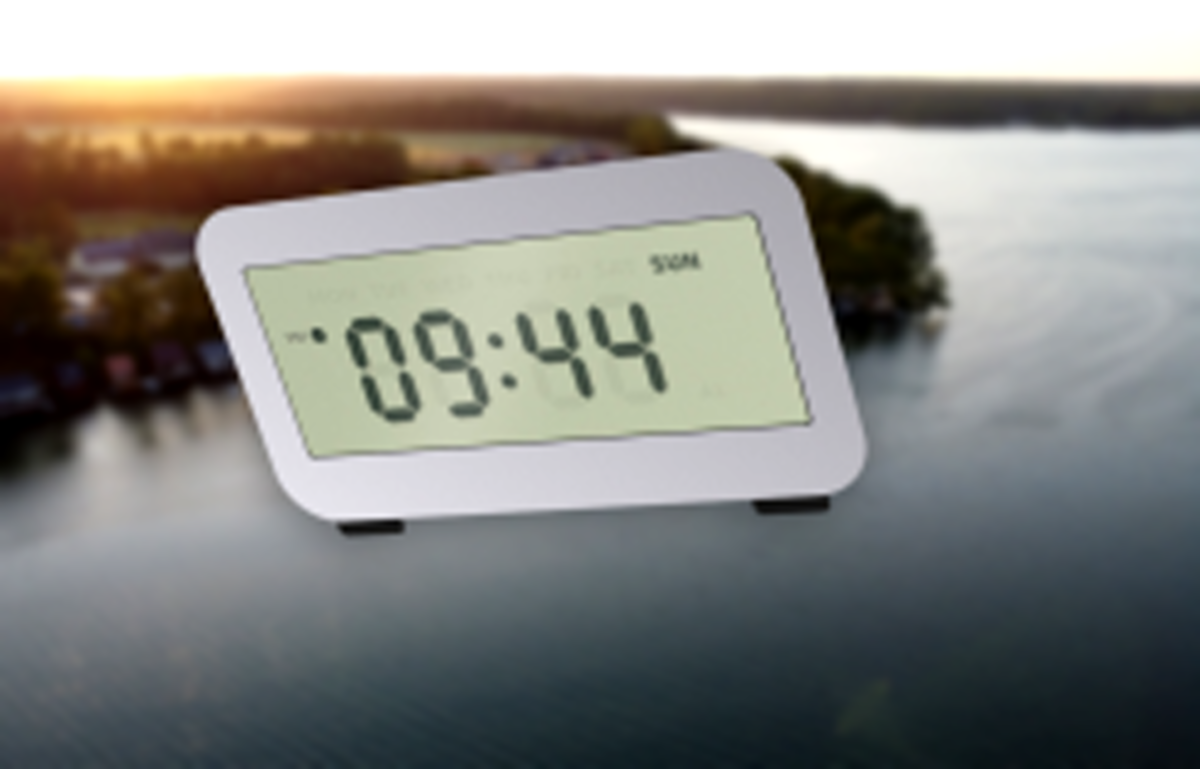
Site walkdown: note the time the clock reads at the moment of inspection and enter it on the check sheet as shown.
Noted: 9:44
